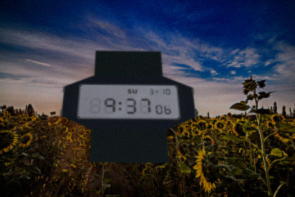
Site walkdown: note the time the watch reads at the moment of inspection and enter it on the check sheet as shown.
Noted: 9:37:06
